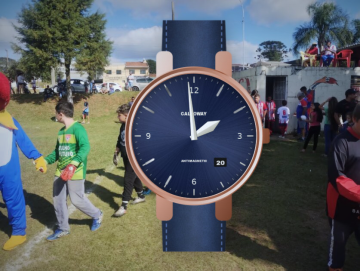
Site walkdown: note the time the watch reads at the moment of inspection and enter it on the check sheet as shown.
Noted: 1:59
